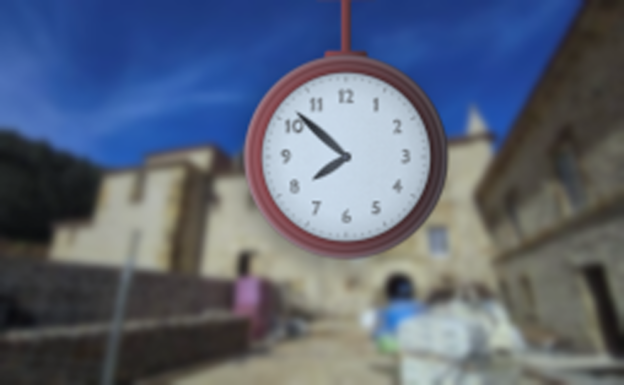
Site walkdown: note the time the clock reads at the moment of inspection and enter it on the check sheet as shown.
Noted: 7:52
